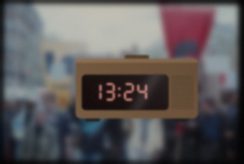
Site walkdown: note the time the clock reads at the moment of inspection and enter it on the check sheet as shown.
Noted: 13:24
